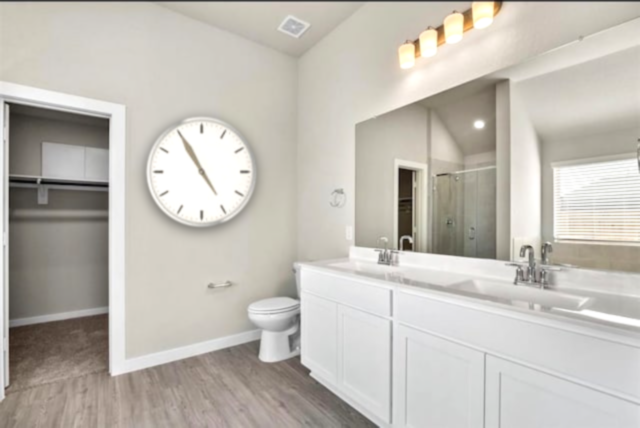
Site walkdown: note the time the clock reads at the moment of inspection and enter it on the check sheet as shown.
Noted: 4:55
